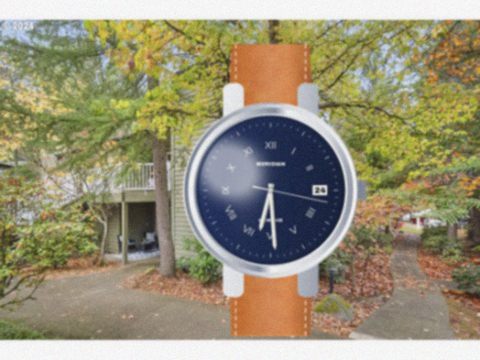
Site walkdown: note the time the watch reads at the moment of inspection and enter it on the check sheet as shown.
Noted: 6:29:17
